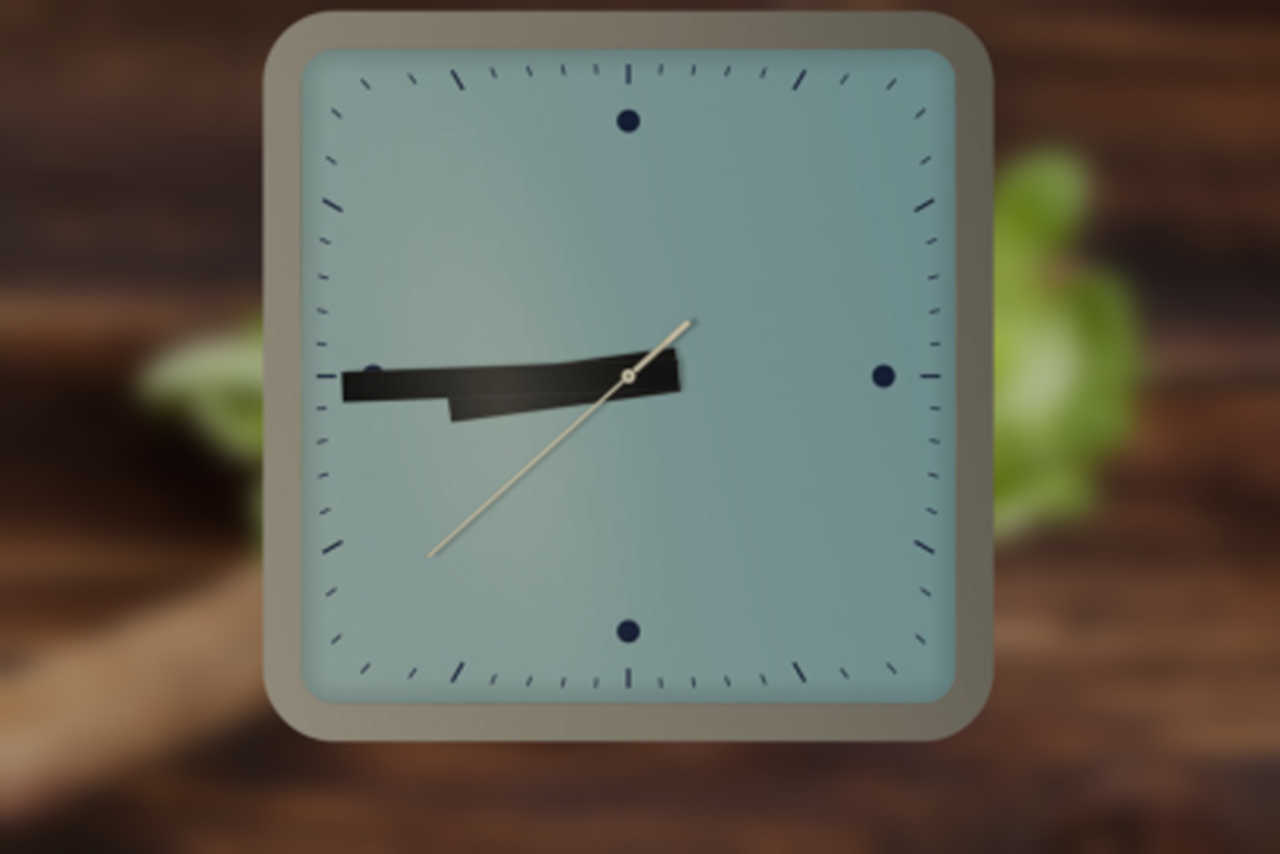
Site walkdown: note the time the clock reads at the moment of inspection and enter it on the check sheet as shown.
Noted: 8:44:38
